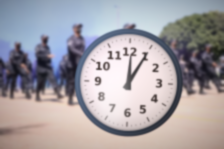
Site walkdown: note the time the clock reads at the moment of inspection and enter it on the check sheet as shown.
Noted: 12:05
